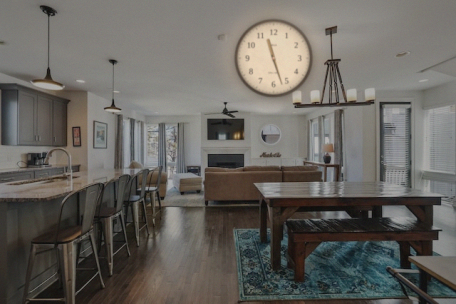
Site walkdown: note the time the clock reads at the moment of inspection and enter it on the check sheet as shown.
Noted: 11:27
